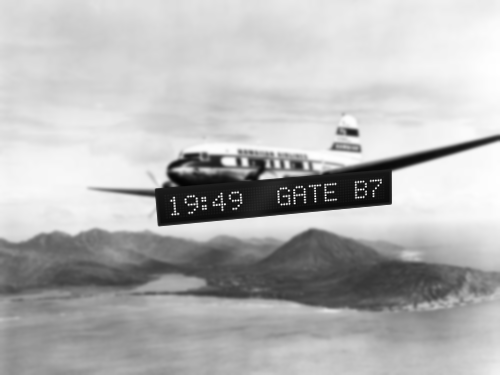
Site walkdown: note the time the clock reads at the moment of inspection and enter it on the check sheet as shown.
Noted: 19:49
